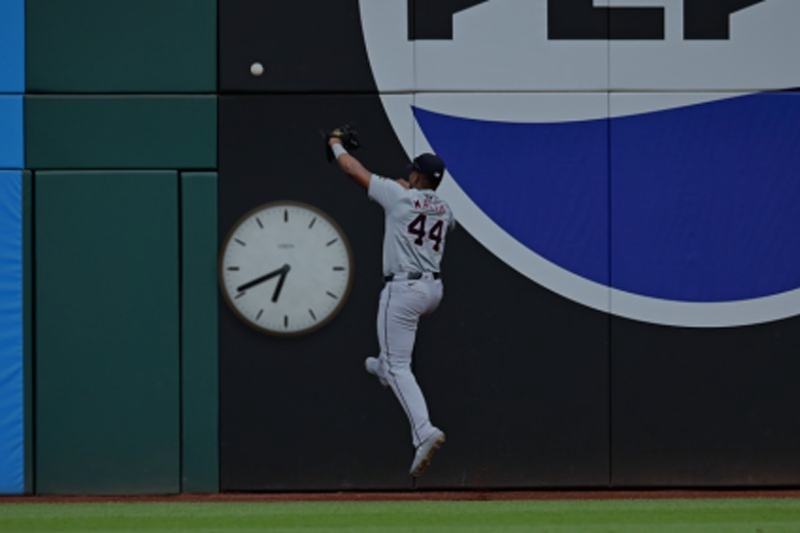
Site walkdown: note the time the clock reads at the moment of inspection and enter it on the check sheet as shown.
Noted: 6:41
